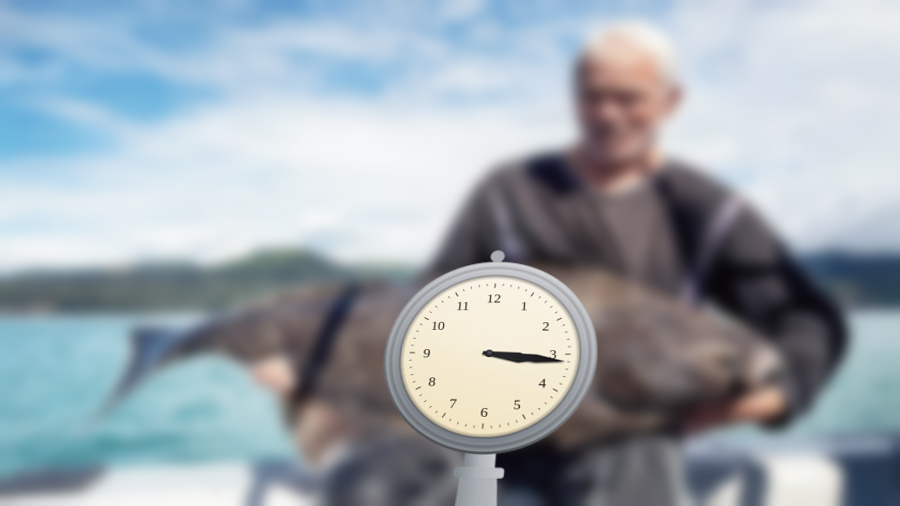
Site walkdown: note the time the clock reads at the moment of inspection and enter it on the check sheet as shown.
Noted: 3:16
